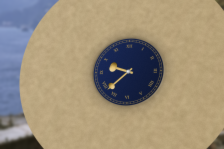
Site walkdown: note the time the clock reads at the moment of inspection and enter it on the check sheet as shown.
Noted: 9:38
